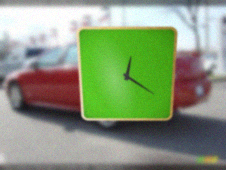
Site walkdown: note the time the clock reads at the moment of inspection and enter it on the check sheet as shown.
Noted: 12:21
